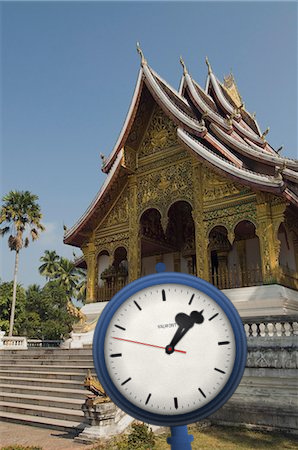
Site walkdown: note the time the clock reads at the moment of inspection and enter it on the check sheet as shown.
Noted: 1:07:48
